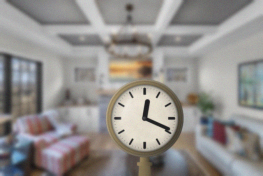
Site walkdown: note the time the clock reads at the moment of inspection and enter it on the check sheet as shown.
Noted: 12:19
